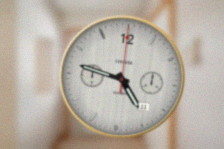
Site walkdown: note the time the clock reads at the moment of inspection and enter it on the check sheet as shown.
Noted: 4:47
